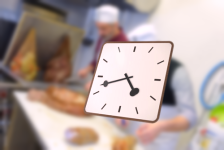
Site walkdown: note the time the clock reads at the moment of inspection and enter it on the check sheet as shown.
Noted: 4:42
